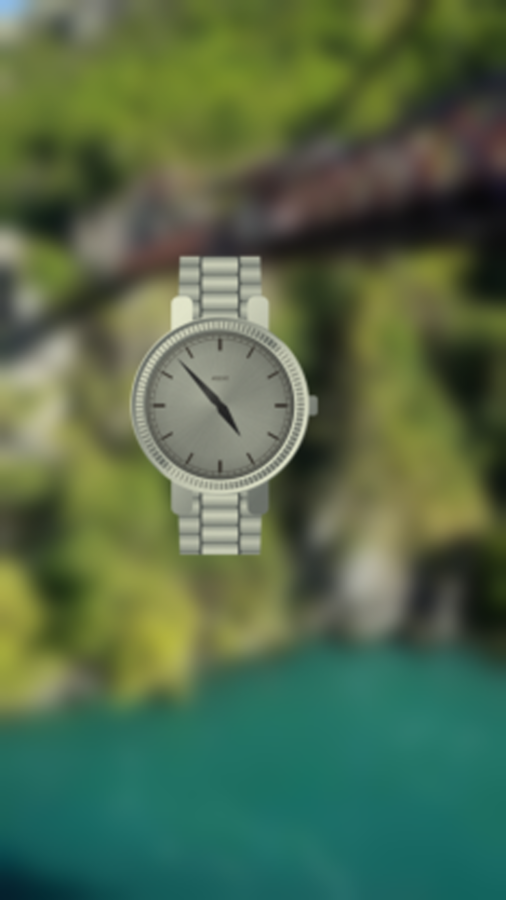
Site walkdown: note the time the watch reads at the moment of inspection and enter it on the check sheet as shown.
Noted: 4:53
